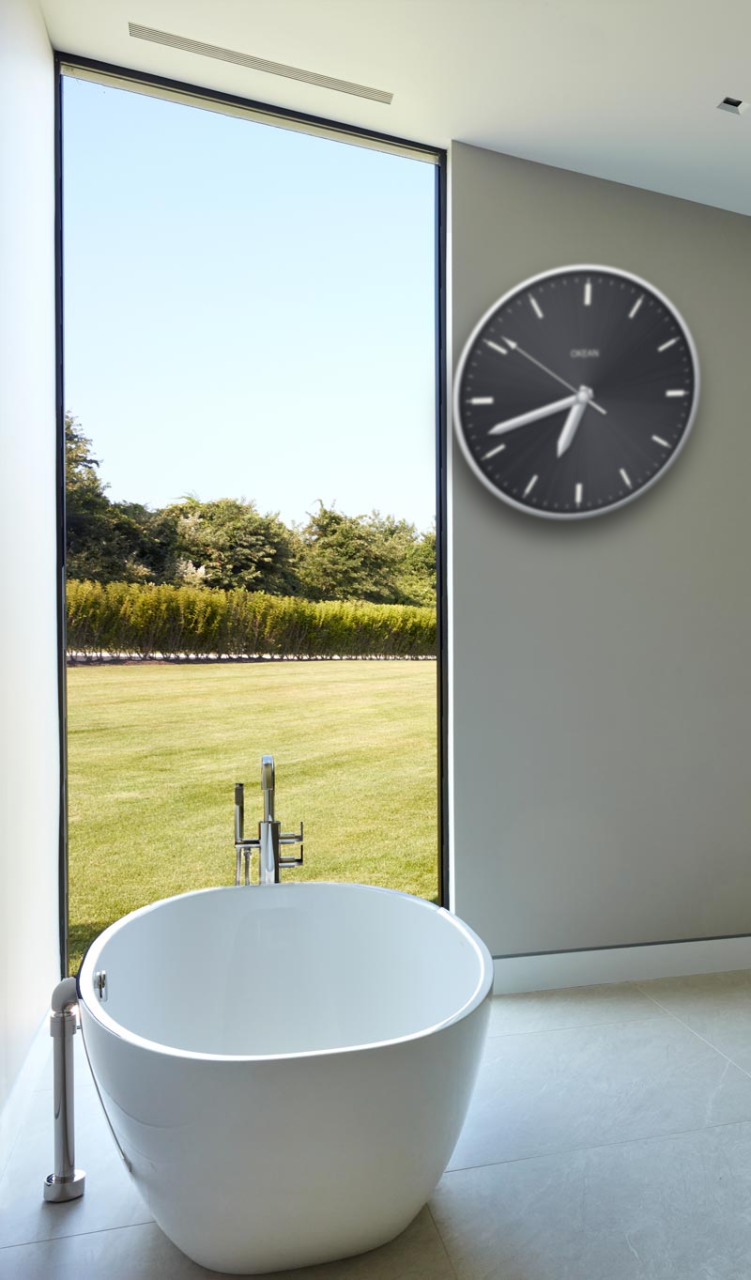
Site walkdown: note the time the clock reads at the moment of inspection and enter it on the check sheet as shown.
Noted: 6:41:51
